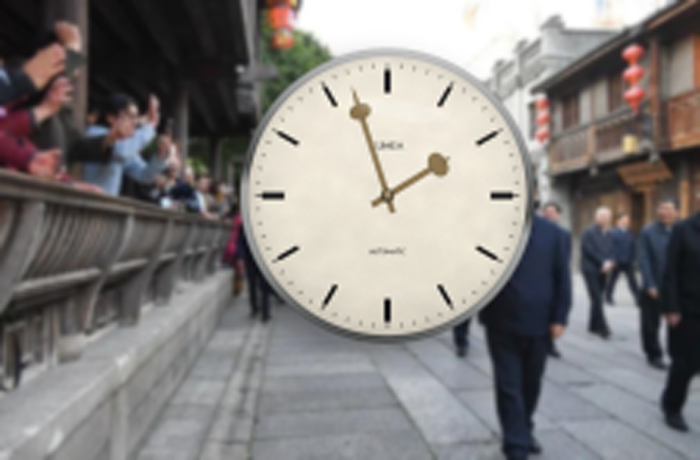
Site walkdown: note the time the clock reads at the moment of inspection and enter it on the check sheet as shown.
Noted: 1:57
